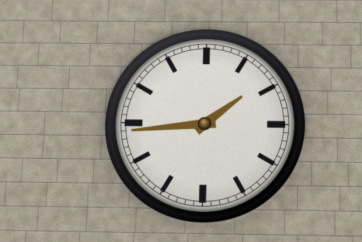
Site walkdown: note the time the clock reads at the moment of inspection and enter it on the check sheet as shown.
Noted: 1:44
